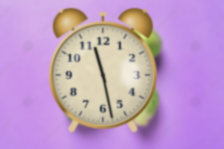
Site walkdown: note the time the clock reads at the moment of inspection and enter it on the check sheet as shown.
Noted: 11:28
